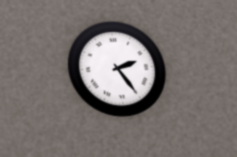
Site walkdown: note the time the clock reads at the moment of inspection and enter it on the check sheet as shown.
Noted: 2:25
